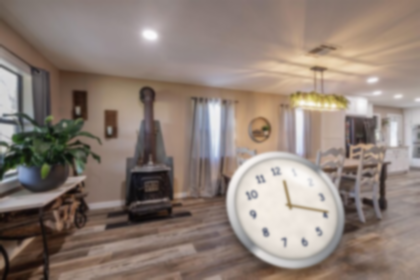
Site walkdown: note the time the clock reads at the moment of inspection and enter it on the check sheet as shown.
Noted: 12:19
